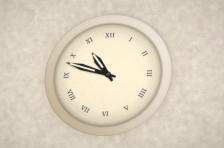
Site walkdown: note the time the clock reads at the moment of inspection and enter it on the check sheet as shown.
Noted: 10:48
